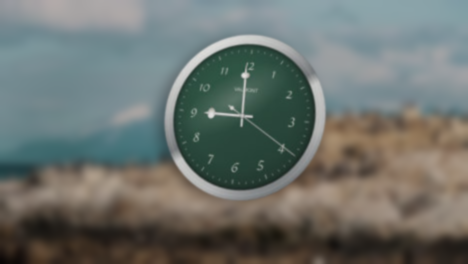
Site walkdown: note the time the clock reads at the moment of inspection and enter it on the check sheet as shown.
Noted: 8:59:20
